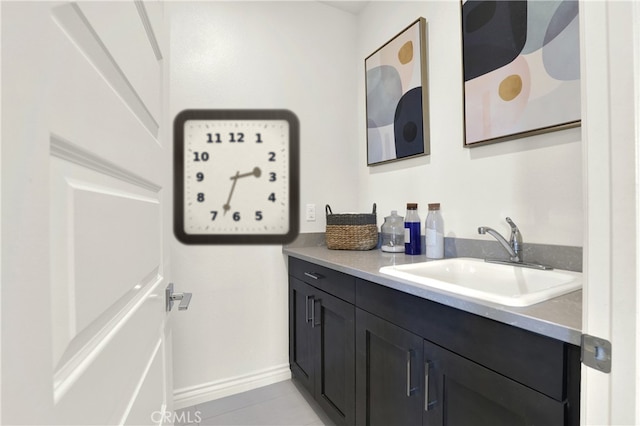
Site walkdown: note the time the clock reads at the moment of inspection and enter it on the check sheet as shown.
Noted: 2:33
